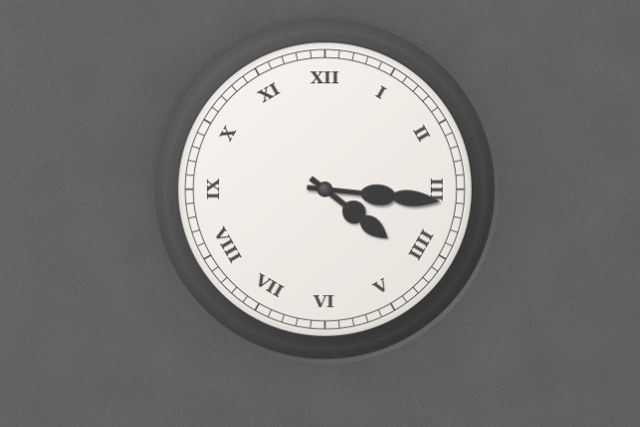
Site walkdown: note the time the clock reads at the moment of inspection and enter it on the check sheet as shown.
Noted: 4:16
